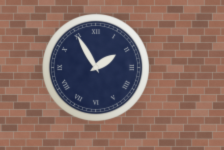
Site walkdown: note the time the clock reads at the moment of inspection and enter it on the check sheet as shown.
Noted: 1:55
